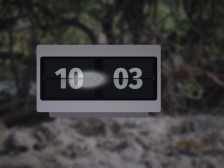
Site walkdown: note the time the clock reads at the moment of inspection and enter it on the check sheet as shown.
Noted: 10:03
